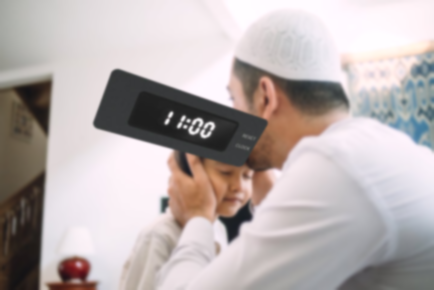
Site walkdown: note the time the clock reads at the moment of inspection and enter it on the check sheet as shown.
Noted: 11:00
